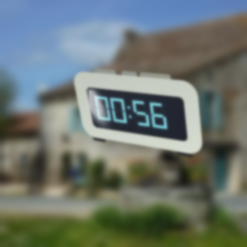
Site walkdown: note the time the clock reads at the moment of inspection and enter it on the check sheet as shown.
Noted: 0:56
